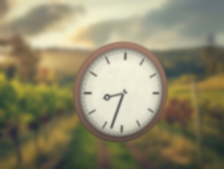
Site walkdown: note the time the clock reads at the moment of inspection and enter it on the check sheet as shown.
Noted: 8:33
